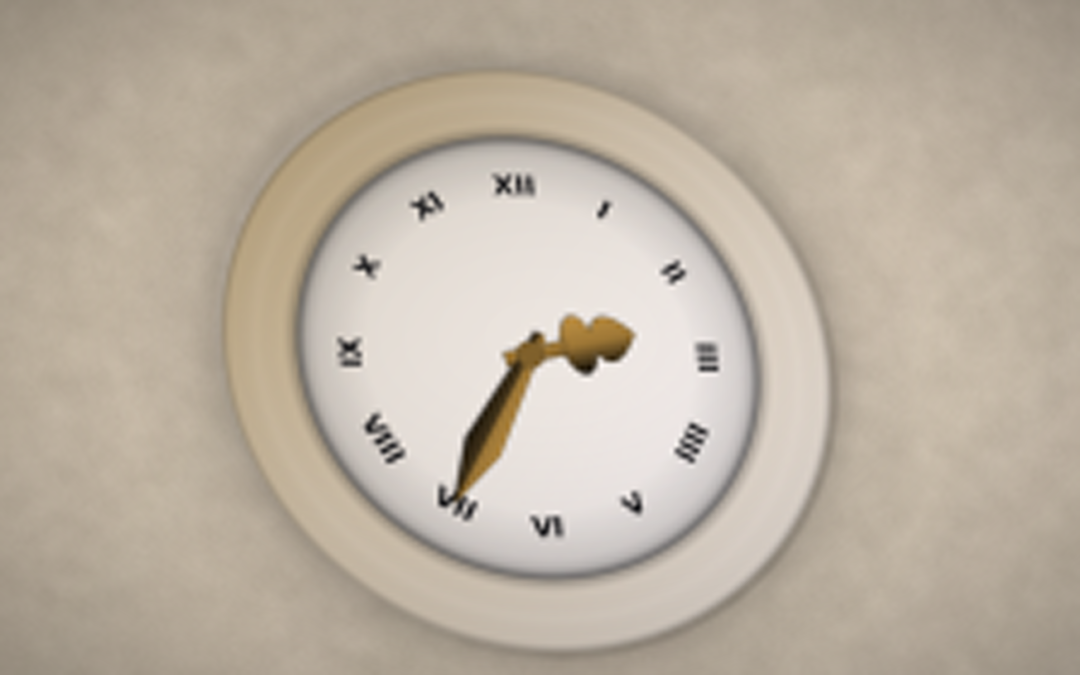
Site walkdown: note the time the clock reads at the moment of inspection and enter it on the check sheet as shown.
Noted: 2:35
